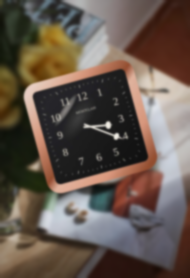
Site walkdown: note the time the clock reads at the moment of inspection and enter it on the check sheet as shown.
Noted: 3:21
